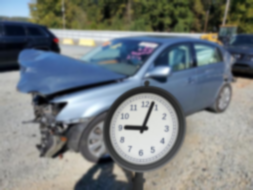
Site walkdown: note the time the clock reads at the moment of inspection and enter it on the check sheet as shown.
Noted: 9:03
